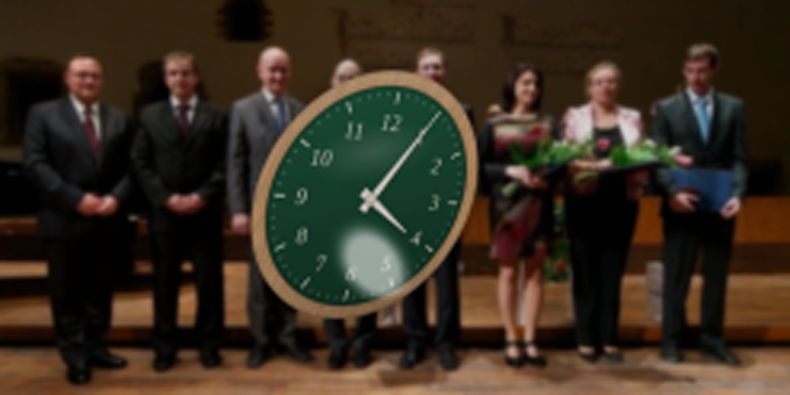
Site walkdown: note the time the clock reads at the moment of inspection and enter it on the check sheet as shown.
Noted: 4:05
